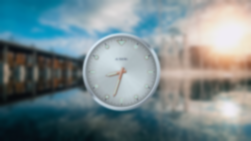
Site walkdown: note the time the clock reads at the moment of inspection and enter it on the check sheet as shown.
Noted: 8:33
